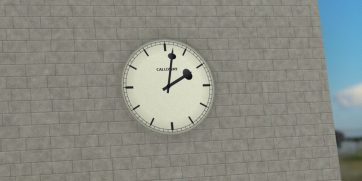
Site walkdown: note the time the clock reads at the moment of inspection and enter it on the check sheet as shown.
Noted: 2:02
